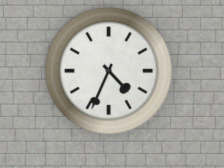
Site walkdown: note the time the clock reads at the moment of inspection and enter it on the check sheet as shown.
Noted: 4:34
